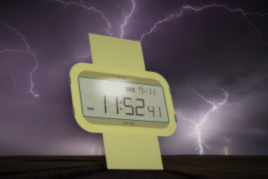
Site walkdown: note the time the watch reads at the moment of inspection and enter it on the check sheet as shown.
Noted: 11:52:41
